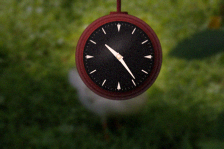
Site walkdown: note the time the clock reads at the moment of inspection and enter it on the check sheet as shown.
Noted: 10:24
